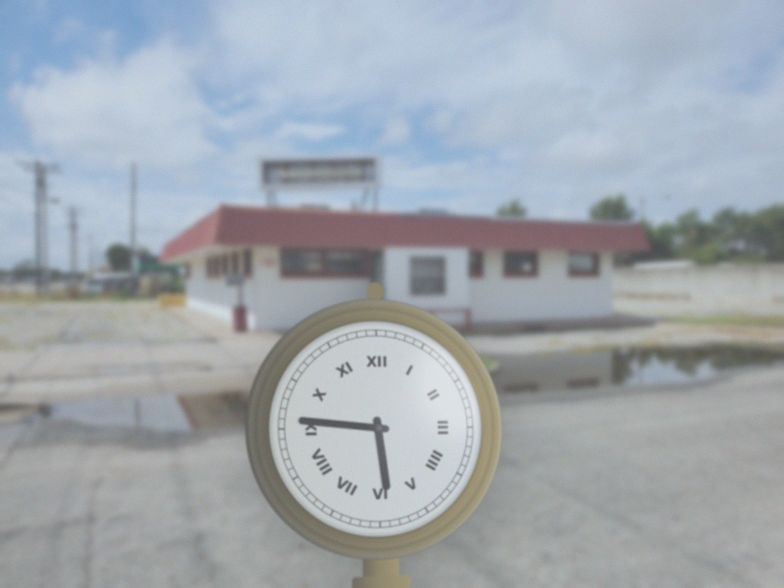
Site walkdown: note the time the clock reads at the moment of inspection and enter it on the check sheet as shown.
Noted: 5:46
